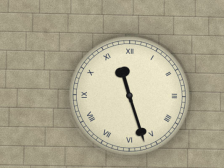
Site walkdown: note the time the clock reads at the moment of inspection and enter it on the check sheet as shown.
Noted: 11:27
